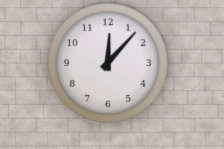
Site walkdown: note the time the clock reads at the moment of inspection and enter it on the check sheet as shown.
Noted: 12:07
